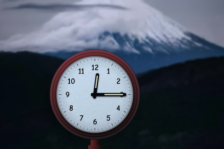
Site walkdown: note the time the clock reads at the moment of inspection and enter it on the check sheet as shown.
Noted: 12:15
